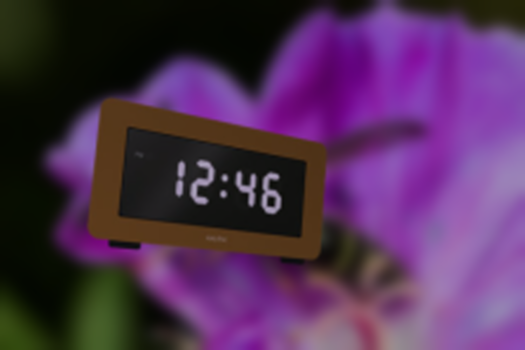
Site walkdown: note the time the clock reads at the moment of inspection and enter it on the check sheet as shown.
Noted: 12:46
